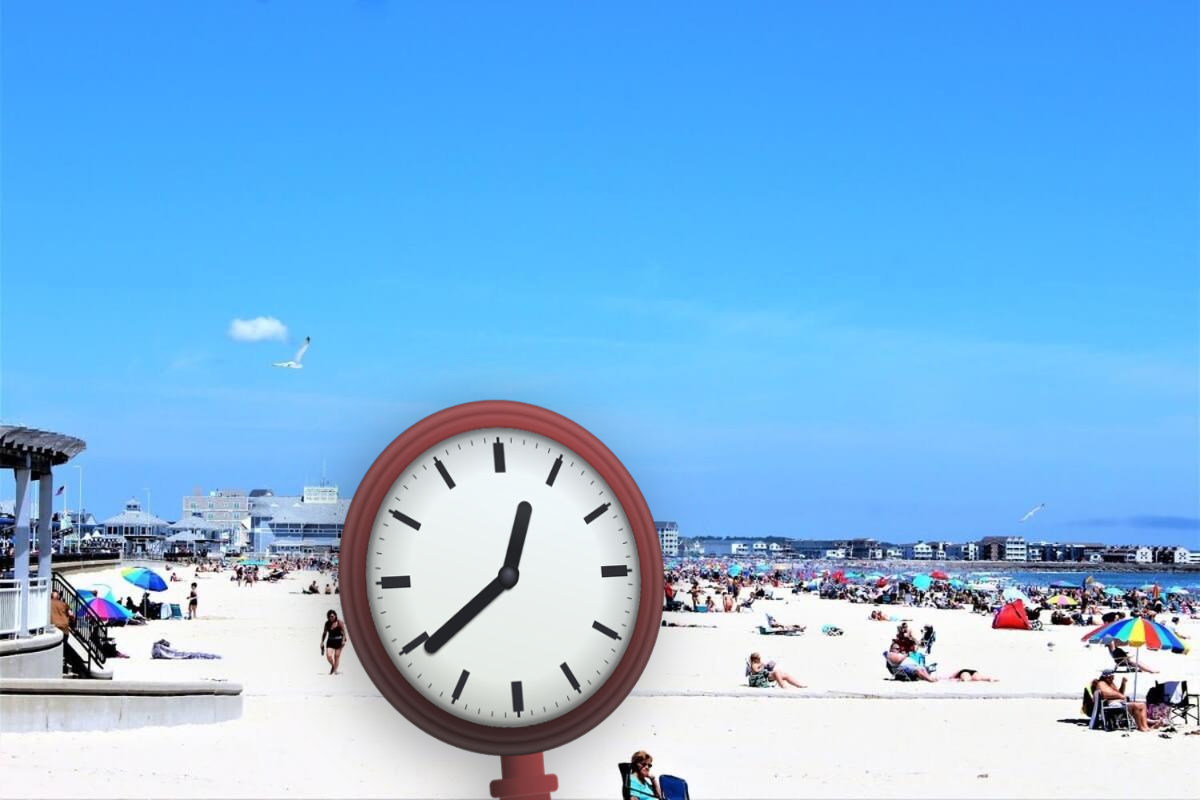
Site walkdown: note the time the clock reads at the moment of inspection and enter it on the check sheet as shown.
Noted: 12:39
